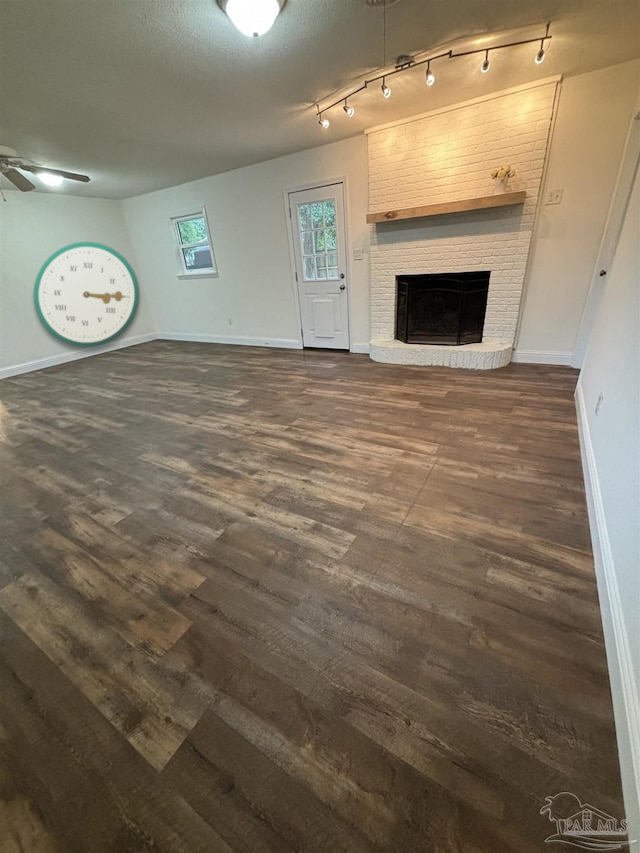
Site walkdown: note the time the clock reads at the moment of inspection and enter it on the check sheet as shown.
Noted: 3:15
